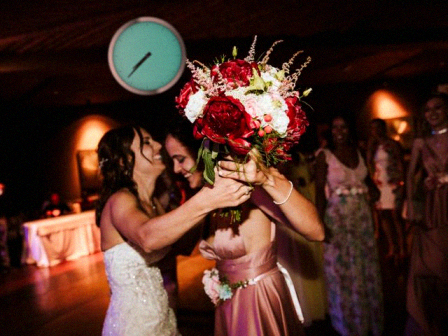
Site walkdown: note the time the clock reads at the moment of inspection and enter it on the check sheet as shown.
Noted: 7:37
